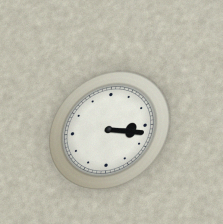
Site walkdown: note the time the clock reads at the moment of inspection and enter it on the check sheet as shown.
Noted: 3:17
